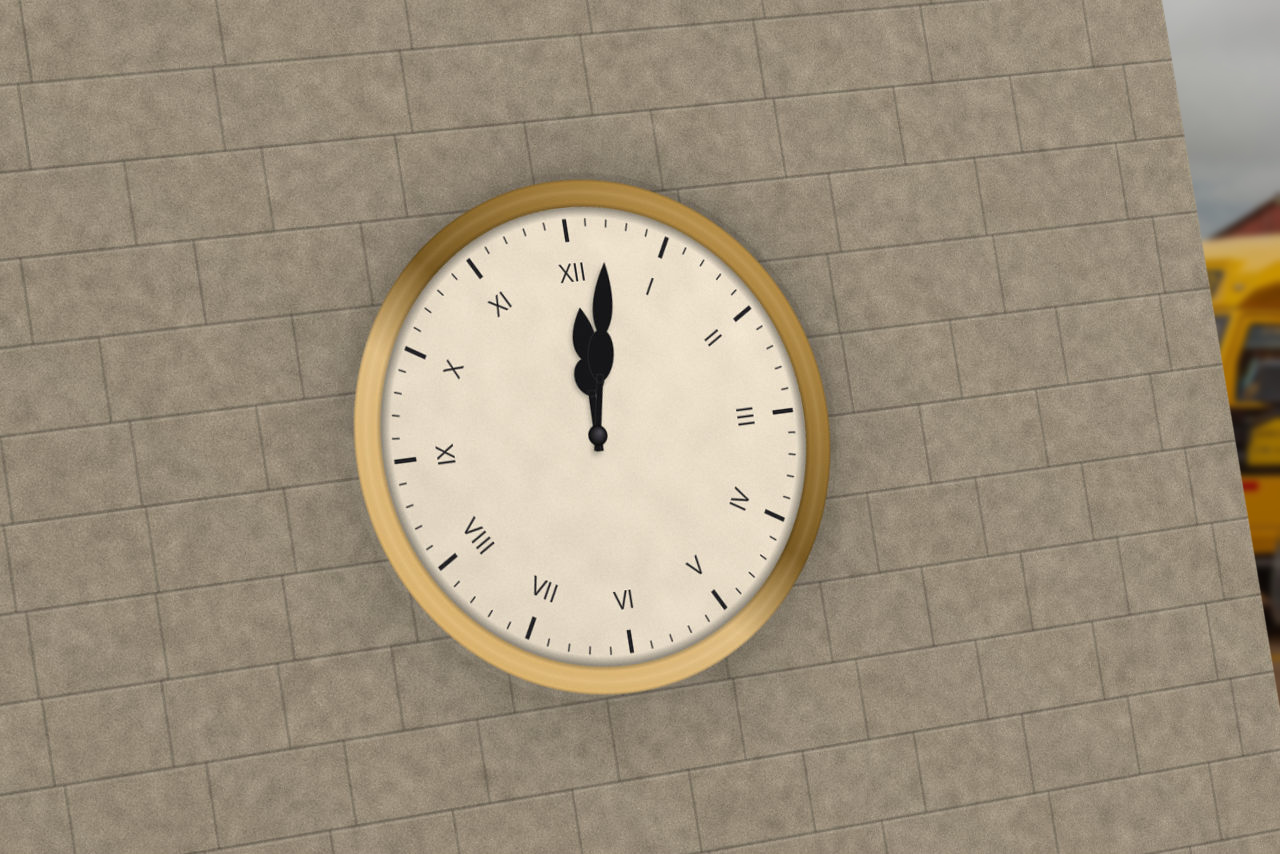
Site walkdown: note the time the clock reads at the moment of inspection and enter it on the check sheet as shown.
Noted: 12:02
